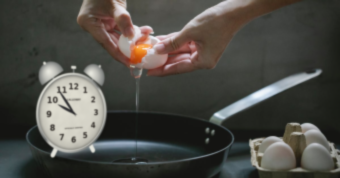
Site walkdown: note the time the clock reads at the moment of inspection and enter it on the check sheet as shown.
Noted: 9:54
